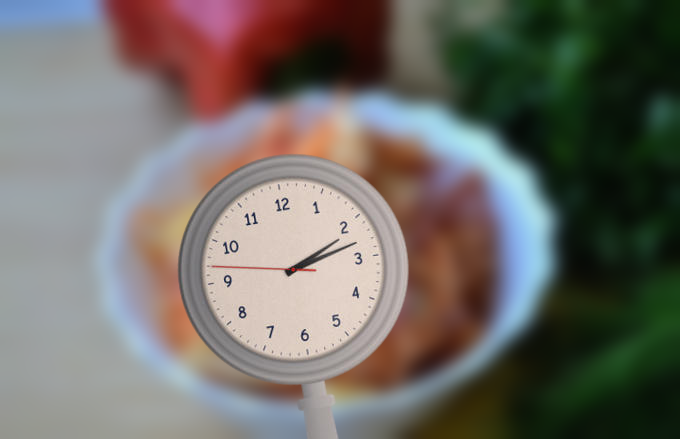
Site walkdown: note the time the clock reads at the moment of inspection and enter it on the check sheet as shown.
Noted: 2:12:47
